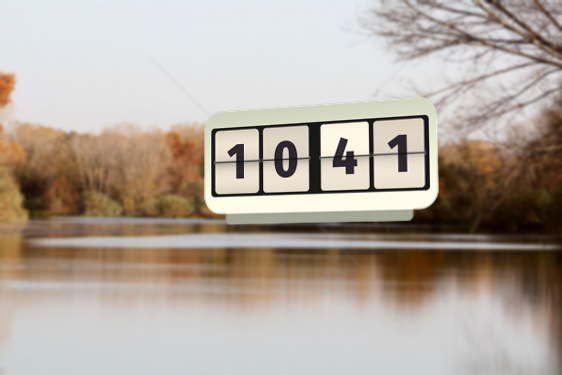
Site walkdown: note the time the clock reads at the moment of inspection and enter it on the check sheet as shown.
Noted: 10:41
